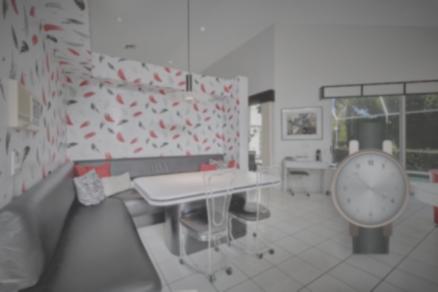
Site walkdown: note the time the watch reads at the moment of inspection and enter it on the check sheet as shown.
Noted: 3:52
